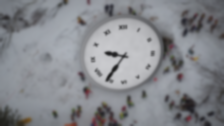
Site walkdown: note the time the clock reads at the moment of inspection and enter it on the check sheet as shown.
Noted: 9:36
